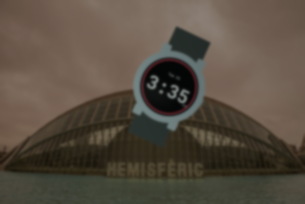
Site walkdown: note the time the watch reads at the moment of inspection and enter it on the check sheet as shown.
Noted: 3:35
